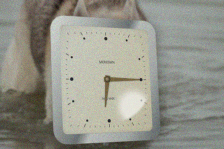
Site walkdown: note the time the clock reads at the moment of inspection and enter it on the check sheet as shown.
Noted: 6:15
